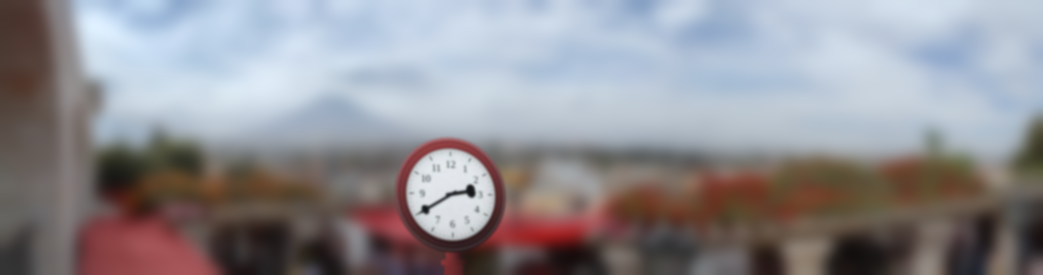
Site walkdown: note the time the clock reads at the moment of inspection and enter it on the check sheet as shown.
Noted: 2:40
